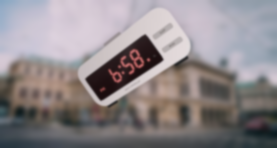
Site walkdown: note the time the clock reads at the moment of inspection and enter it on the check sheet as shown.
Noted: 6:58
